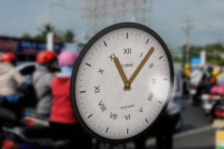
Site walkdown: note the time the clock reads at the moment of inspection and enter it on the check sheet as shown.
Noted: 11:07
